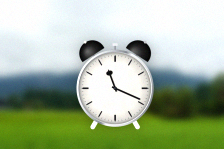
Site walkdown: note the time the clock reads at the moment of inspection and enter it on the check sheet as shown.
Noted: 11:19
